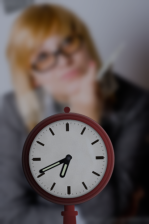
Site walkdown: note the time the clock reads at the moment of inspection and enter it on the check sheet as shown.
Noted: 6:41
